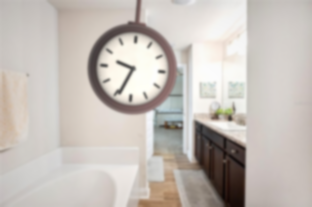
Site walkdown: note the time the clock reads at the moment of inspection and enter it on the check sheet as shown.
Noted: 9:34
